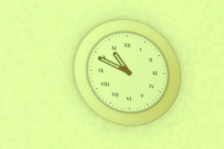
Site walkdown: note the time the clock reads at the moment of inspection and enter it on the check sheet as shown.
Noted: 10:49
